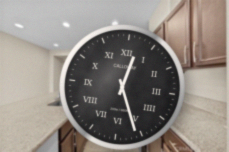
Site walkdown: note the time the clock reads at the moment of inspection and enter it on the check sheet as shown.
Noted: 12:26
